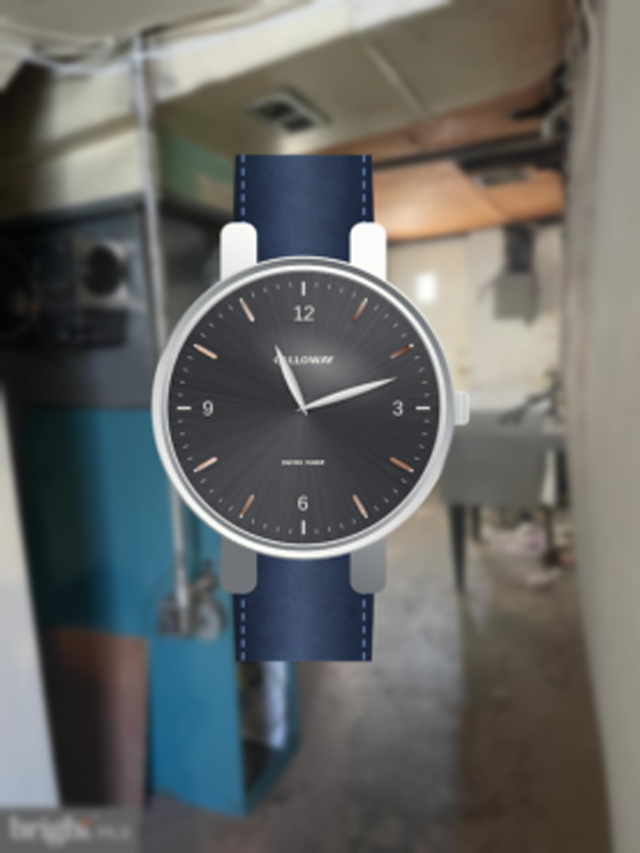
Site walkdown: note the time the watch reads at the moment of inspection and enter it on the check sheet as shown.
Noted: 11:12
